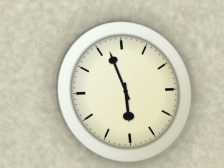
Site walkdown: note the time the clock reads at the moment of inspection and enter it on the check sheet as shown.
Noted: 5:57
